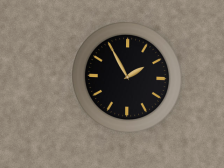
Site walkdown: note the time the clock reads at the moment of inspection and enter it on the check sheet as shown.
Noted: 1:55
